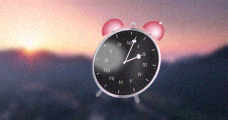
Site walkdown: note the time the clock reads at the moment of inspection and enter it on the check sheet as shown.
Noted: 2:02
